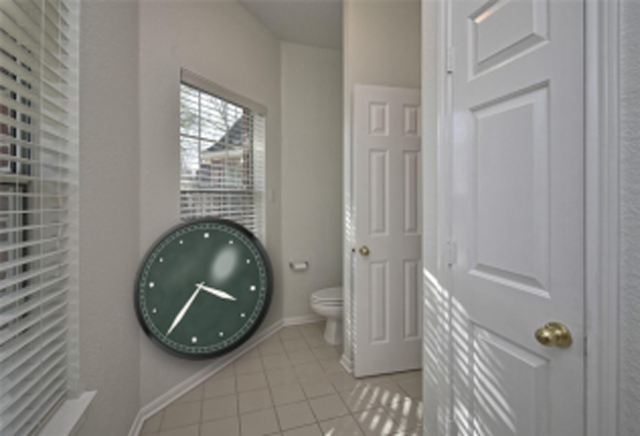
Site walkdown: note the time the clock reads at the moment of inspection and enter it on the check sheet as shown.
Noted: 3:35
